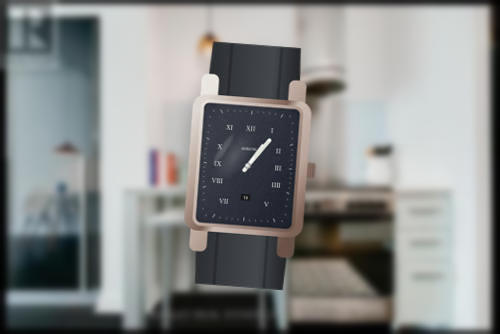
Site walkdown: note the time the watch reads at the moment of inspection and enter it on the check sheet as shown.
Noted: 1:06
